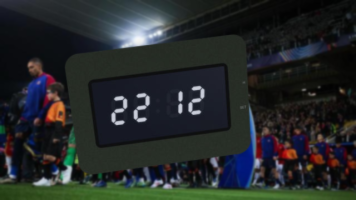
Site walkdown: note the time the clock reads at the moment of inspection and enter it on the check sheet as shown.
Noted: 22:12
